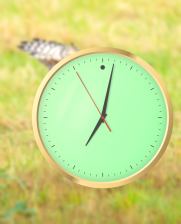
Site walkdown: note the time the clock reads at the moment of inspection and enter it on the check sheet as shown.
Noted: 7:01:55
